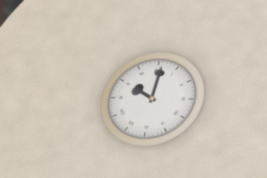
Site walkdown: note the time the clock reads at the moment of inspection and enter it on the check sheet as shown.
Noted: 10:01
